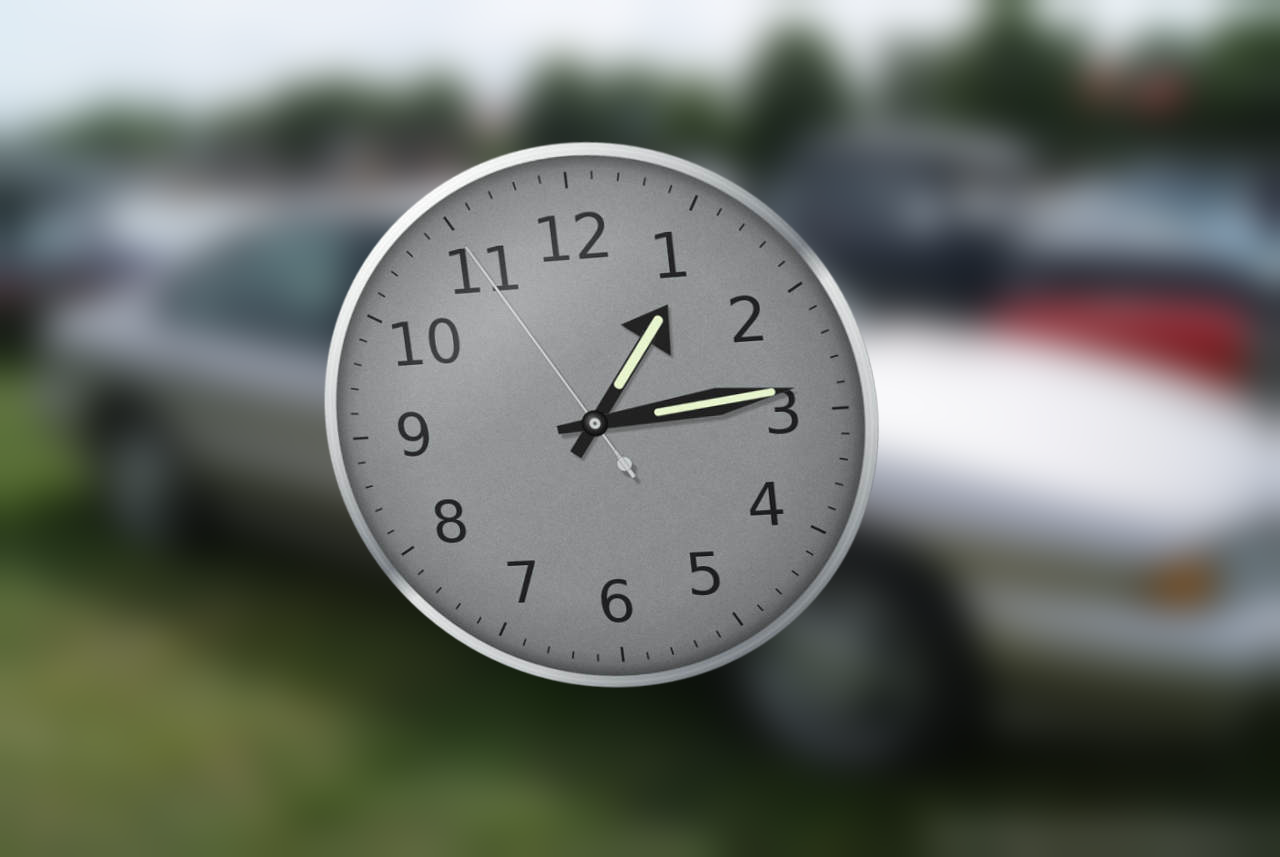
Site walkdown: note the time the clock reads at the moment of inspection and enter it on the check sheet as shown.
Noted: 1:13:55
